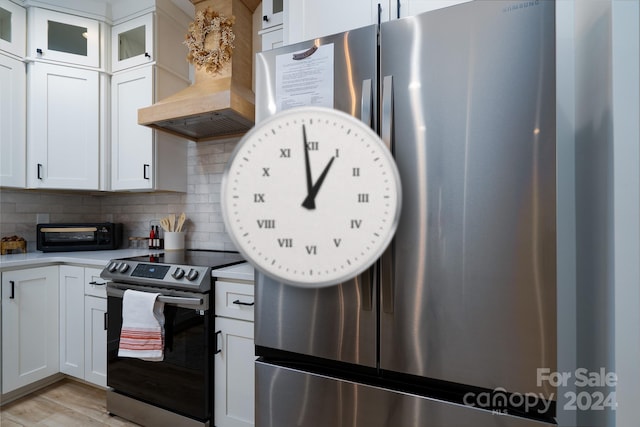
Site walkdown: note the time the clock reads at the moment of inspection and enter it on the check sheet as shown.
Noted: 12:59
